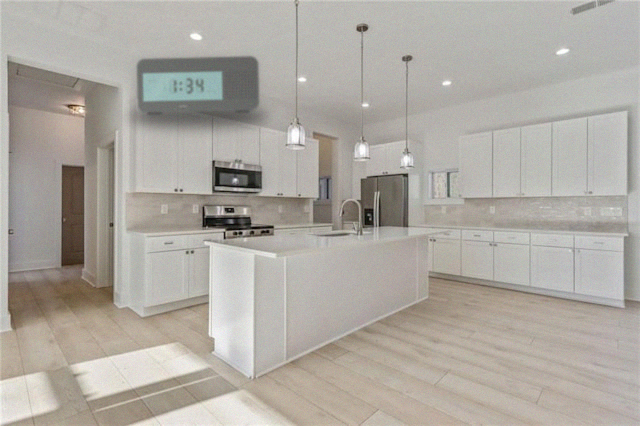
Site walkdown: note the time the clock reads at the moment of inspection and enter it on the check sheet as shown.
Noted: 1:34
